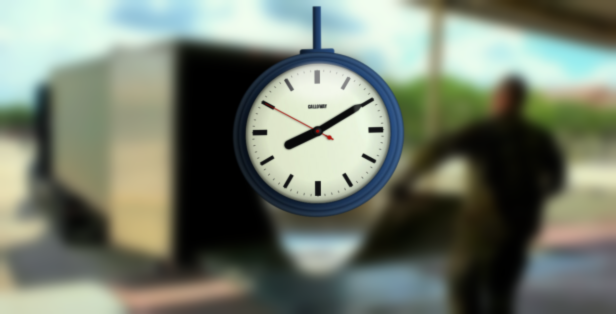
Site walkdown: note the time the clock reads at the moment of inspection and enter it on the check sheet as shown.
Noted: 8:09:50
